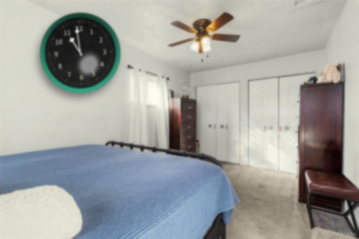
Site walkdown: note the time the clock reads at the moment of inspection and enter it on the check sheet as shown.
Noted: 10:59
